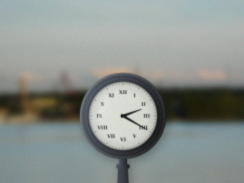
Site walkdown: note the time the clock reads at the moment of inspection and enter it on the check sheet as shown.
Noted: 2:20
